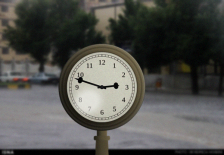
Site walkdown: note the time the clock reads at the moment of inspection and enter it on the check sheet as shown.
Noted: 2:48
